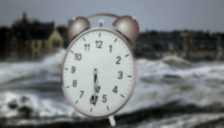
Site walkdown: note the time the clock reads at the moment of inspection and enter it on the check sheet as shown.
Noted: 5:29
